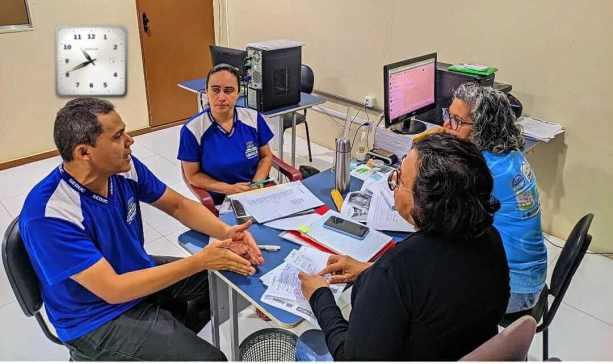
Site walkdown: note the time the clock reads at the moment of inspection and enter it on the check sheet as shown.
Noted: 10:41
